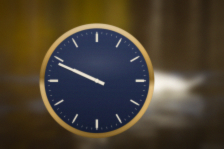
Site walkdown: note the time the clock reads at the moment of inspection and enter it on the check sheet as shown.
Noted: 9:49
